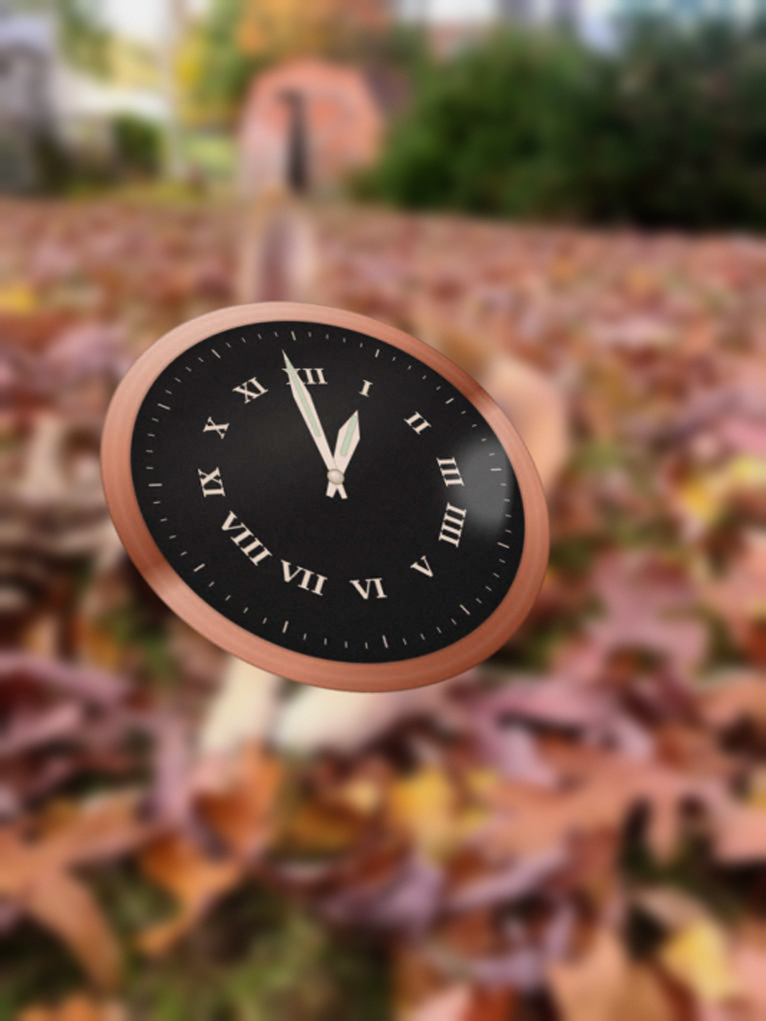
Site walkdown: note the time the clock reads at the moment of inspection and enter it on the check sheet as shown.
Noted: 12:59
